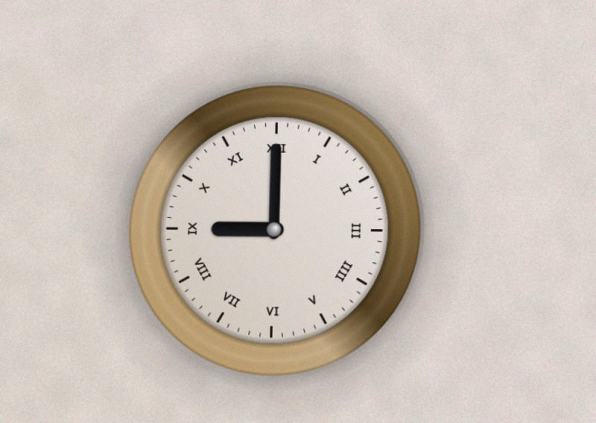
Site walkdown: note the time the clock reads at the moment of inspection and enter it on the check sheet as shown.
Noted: 9:00
